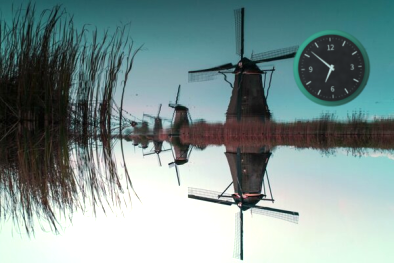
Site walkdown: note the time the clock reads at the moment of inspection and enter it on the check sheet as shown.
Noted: 6:52
